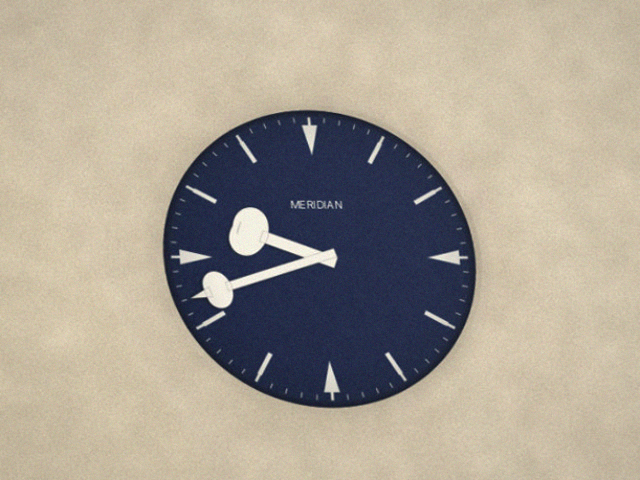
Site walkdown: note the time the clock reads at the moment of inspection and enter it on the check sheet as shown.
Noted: 9:42
